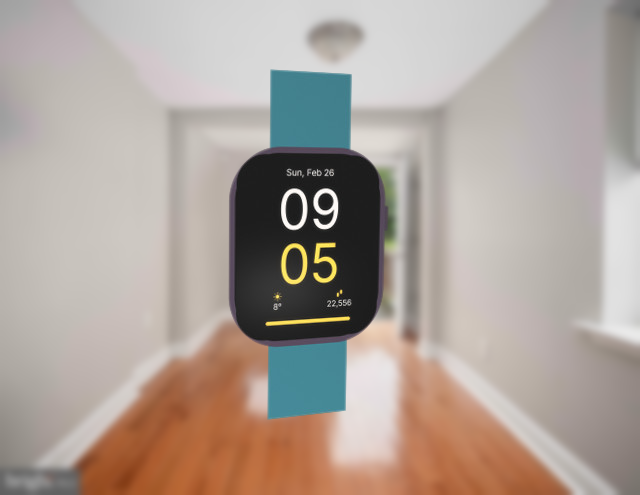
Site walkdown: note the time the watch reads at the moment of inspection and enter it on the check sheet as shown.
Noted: 9:05
